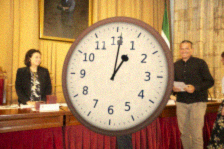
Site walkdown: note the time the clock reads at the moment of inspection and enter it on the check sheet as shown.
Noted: 1:01
